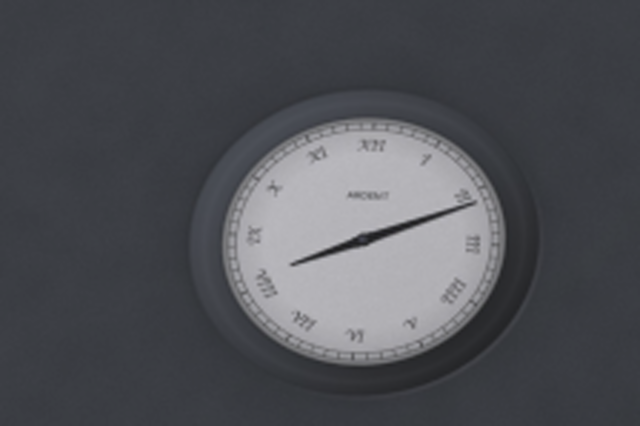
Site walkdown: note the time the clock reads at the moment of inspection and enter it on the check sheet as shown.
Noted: 8:11
